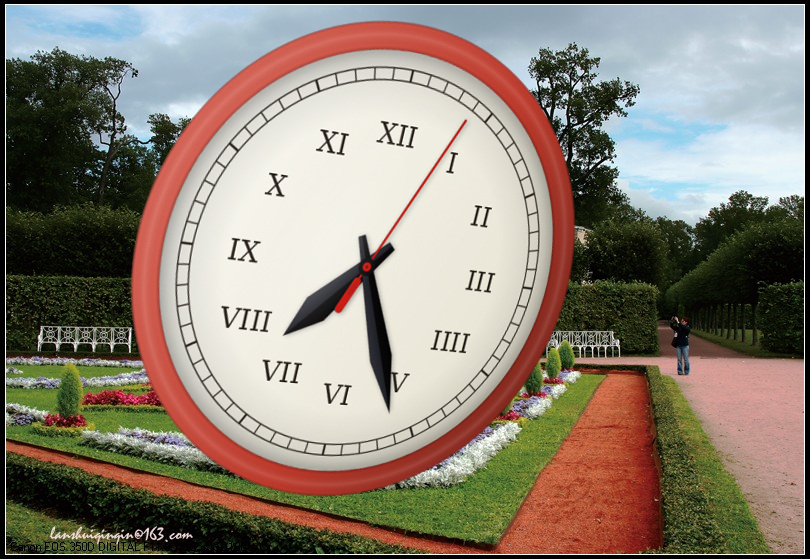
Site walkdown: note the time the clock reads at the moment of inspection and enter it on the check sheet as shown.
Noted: 7:26:04
